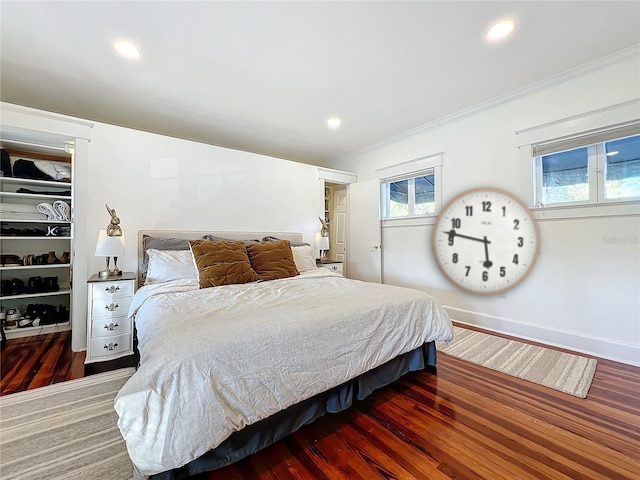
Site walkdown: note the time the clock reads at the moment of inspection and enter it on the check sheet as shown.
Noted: 5:47
